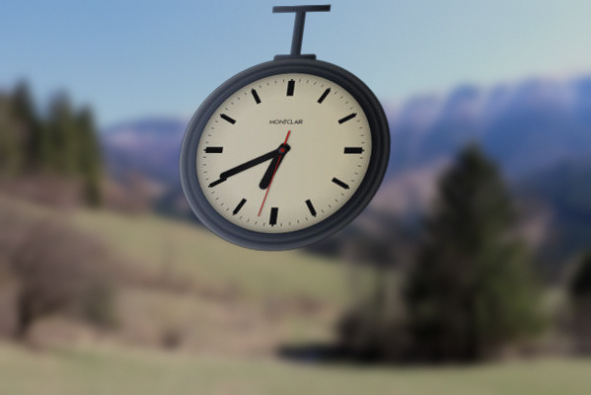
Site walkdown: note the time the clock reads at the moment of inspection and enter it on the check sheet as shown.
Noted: 6:40:32
